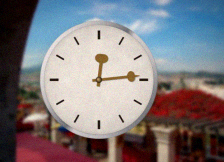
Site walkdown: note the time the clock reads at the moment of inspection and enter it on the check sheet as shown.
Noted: 12:14
